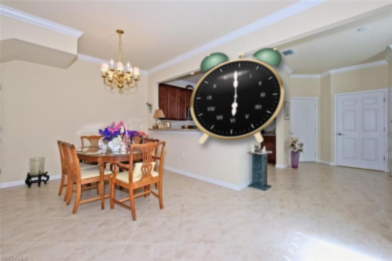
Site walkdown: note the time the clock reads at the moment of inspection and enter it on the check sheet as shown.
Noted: 5:59
